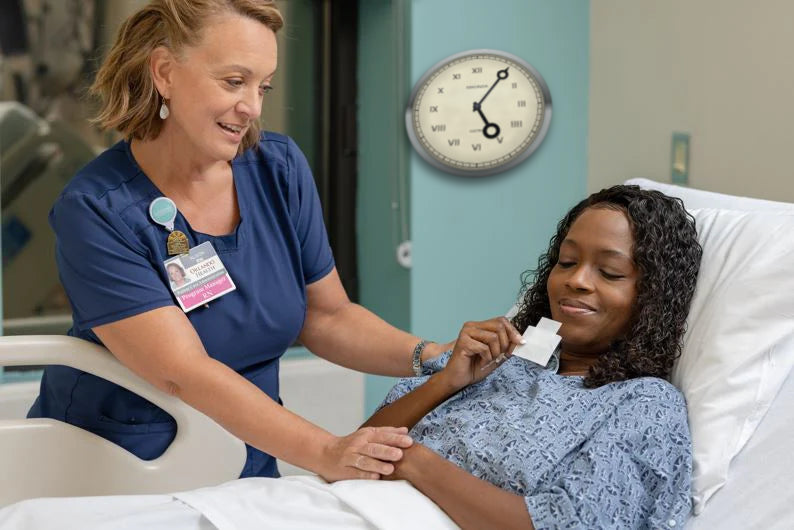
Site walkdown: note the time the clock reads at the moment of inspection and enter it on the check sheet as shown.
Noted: 5:06
